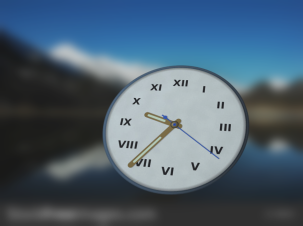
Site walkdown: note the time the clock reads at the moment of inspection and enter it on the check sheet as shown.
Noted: 9:36:21
